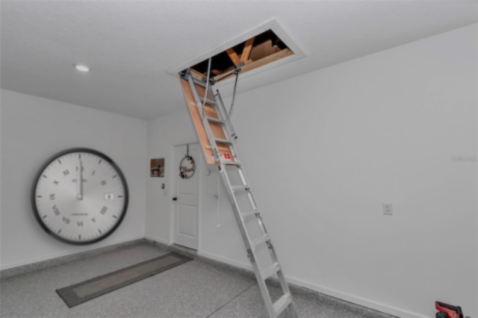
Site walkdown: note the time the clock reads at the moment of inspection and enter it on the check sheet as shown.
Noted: 12:00
